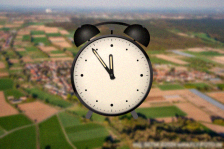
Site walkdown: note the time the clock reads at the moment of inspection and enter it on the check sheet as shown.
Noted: 11:54
